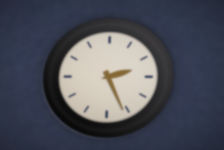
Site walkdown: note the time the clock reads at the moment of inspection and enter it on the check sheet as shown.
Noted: 2:26
